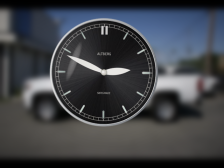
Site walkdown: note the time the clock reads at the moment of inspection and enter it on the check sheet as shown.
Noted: 2:49
